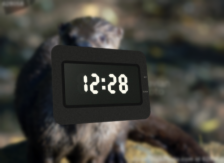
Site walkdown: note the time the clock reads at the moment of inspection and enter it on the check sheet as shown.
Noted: 12:28
